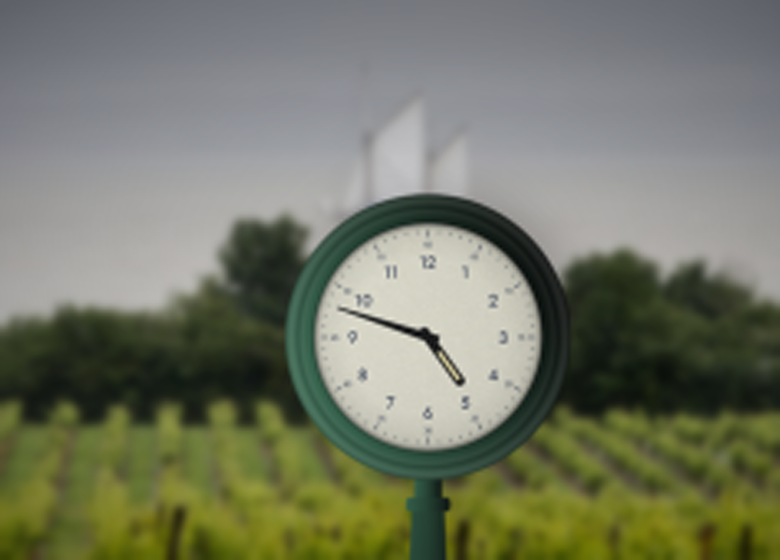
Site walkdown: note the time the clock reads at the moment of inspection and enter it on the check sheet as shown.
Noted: 4:48
